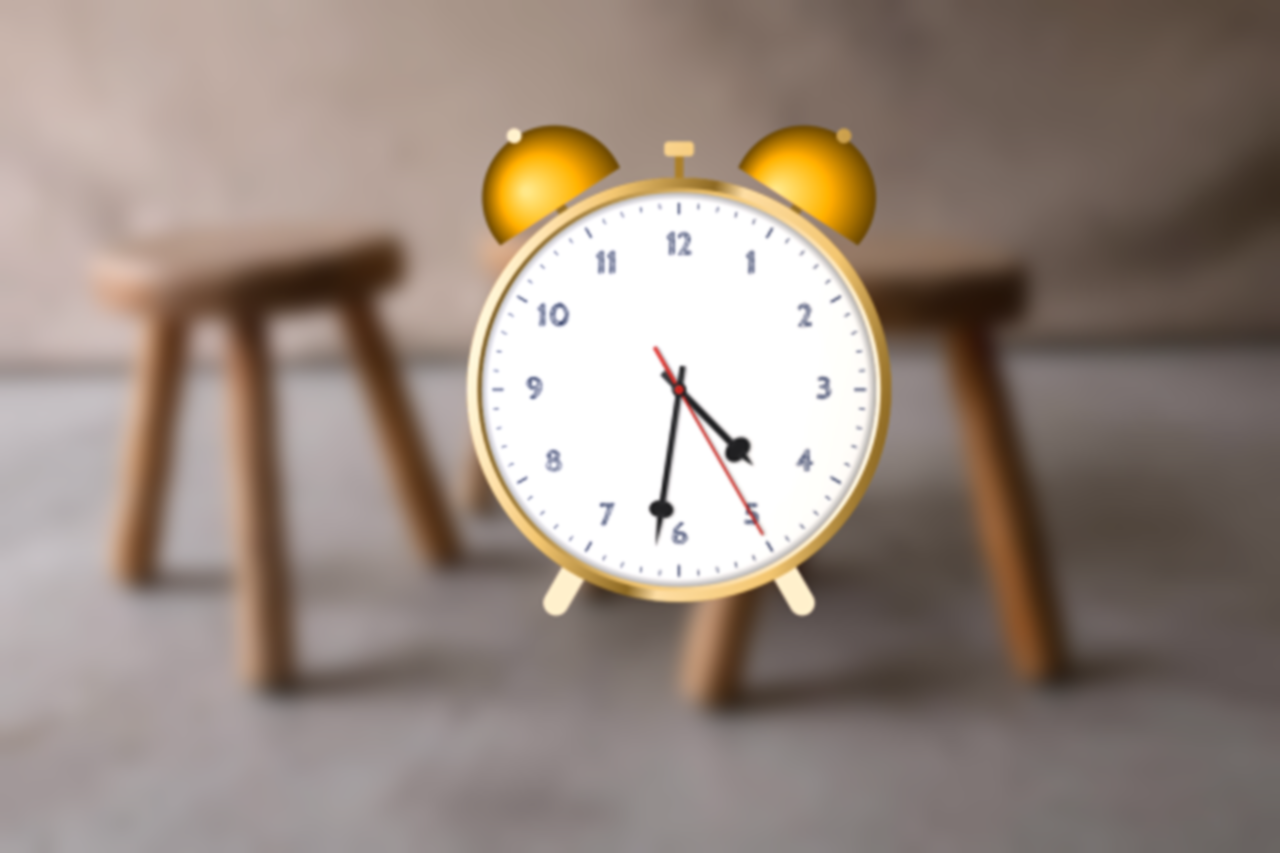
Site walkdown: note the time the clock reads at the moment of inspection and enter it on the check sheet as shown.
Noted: 4:31:25
